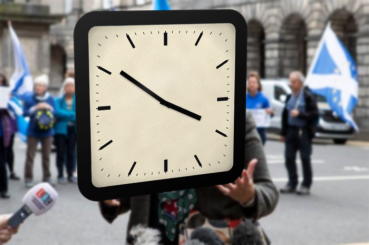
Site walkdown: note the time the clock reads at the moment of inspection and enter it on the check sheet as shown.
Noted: 3:51
